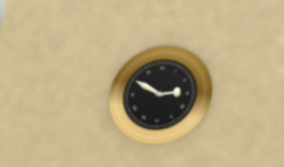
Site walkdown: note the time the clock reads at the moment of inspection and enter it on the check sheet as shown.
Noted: 2:50
